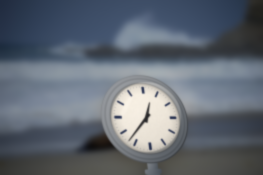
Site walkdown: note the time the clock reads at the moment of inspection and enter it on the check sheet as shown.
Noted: 12:37
